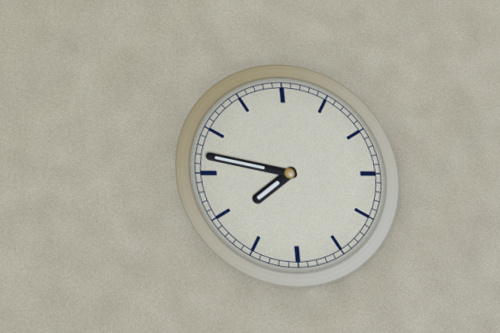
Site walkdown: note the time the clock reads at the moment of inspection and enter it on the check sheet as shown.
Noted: 7:47
